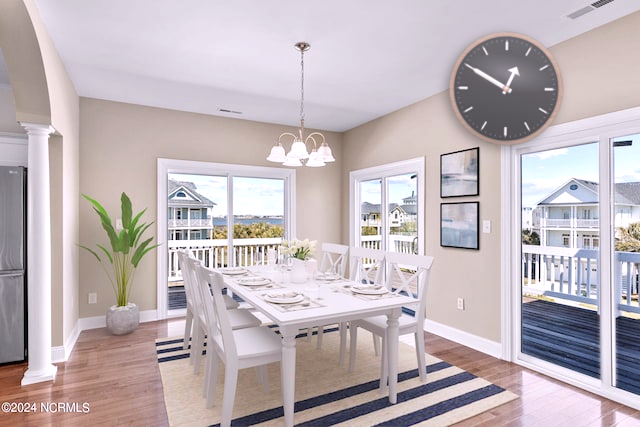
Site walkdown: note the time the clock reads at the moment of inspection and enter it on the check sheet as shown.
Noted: 12:50
